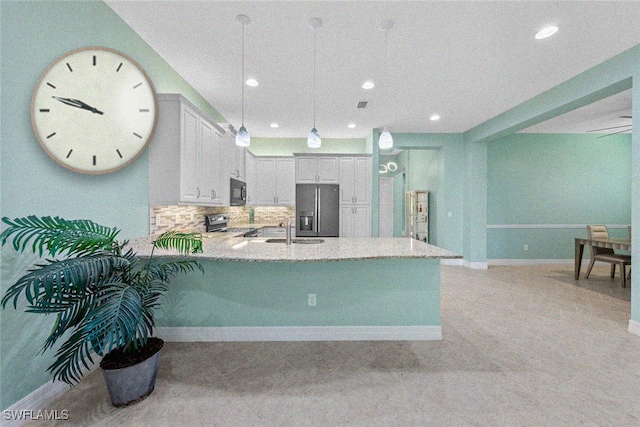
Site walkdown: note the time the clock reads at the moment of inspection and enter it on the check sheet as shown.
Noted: 9:48
